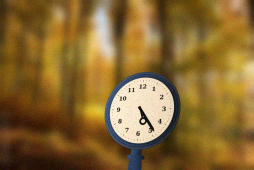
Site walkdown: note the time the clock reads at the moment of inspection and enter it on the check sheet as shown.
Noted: 5:24
